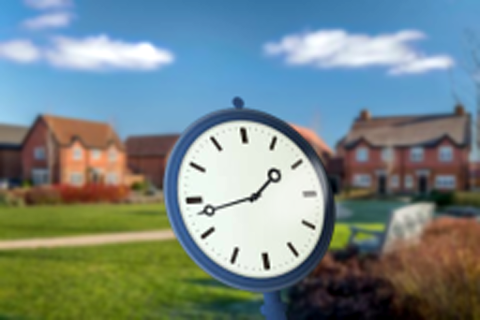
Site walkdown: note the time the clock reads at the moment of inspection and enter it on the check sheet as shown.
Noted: 1:43
